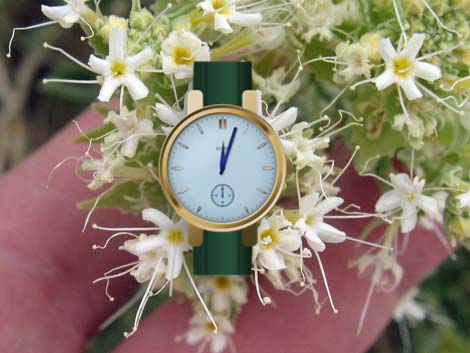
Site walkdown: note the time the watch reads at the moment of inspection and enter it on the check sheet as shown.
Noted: 12:03
